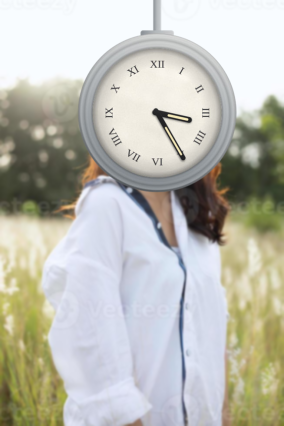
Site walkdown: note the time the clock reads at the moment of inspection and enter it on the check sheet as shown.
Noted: 3:25
